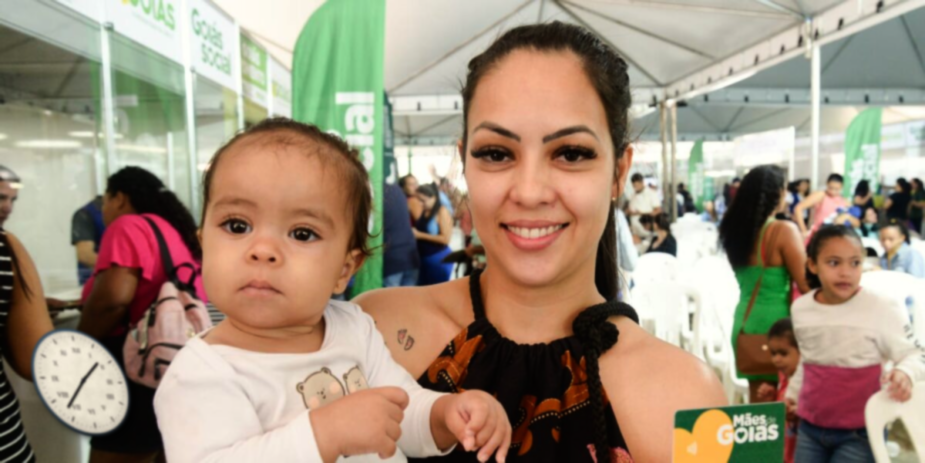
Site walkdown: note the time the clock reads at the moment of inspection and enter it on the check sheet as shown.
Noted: 1:37
